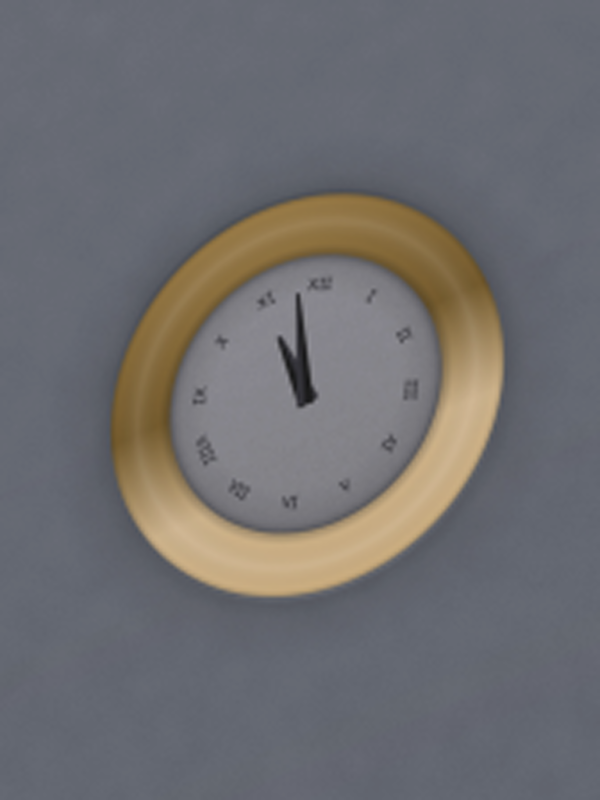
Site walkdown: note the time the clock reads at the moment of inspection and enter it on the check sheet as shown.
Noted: 10:58
